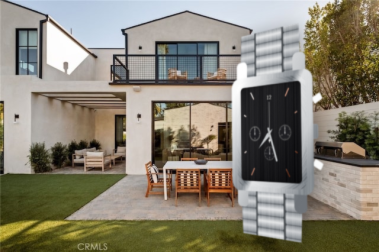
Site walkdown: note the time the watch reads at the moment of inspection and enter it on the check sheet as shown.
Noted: 7:27
